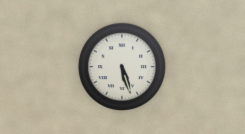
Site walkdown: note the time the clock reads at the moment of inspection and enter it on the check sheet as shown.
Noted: 5:27
